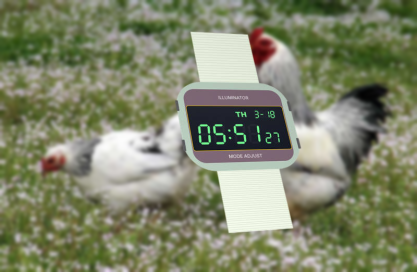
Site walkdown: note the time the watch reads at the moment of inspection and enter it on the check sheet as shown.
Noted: 5:51:27
